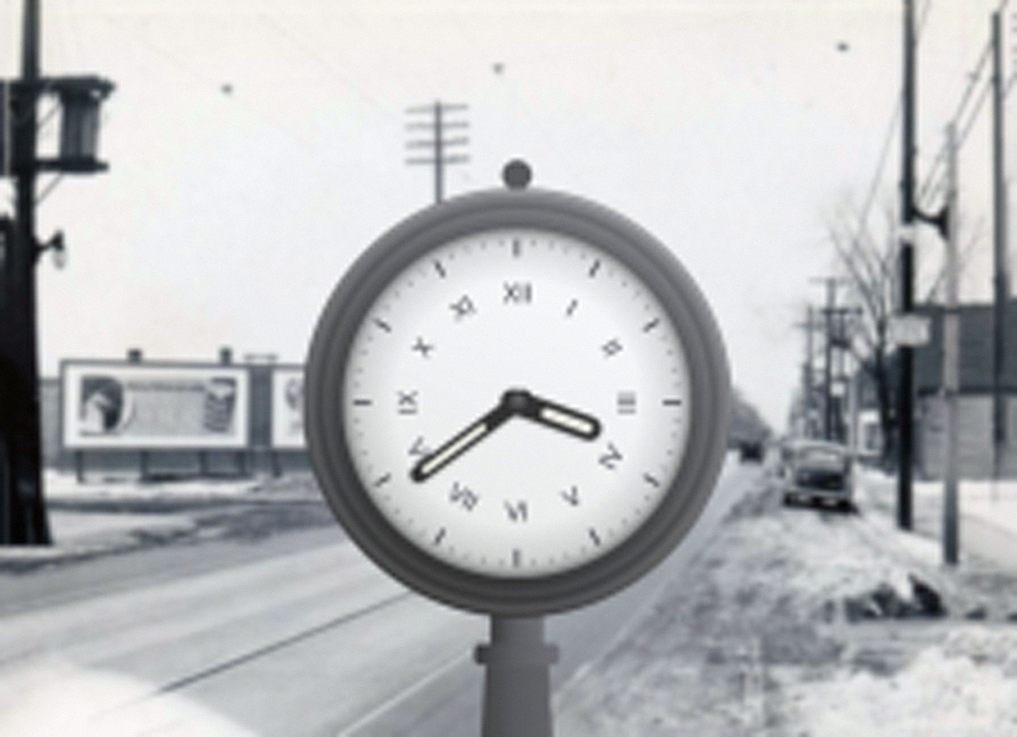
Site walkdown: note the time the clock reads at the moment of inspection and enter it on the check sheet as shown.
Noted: 3:39
